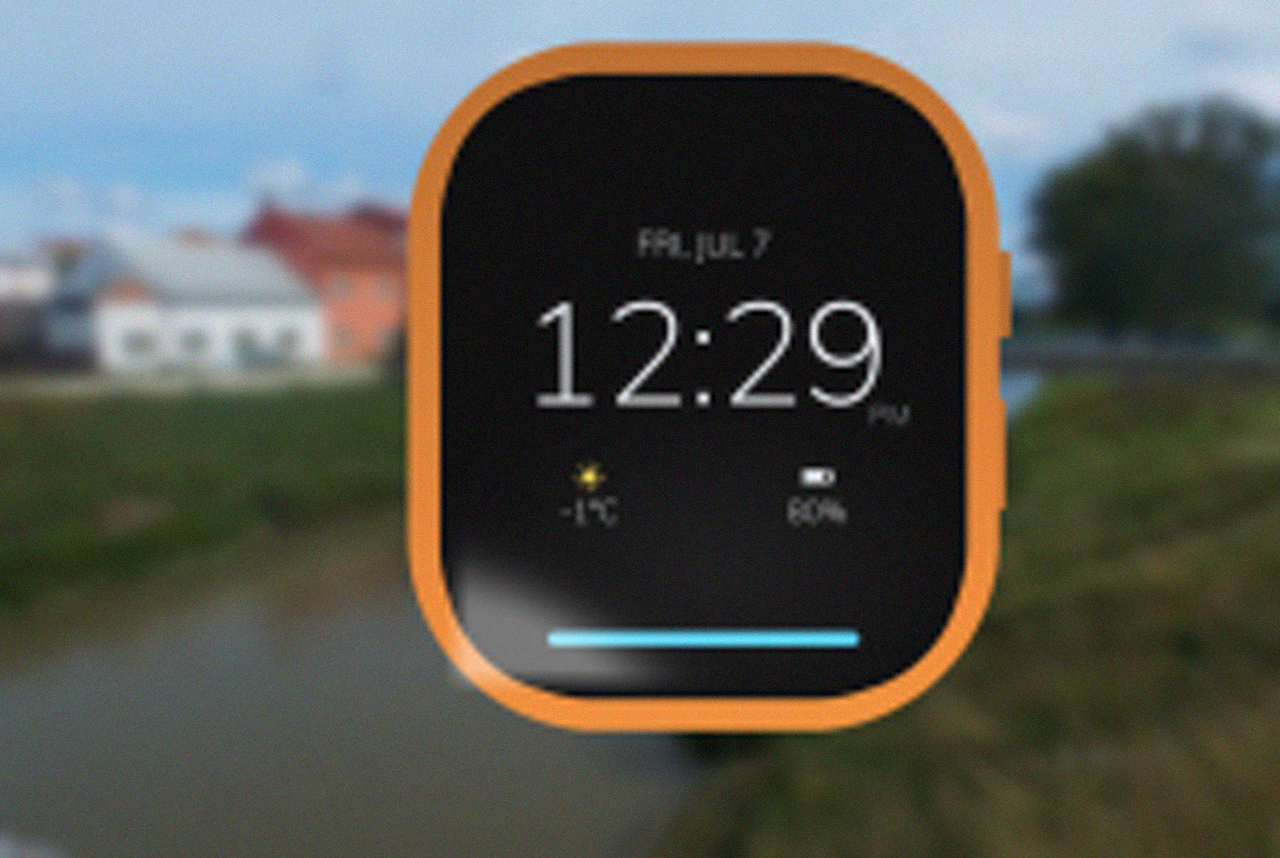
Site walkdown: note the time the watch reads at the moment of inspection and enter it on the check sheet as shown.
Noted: 12:29
